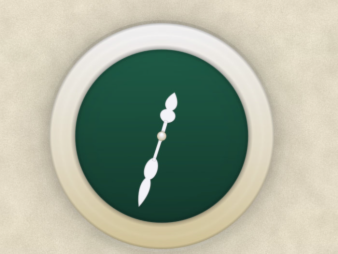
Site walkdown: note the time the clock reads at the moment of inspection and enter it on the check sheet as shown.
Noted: 12:33
